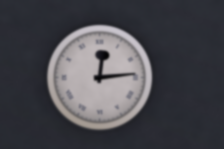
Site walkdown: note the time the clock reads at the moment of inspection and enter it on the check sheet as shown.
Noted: 12:14
